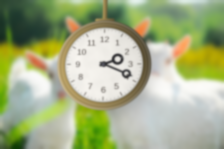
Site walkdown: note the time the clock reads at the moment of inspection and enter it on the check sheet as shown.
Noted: 2:19
